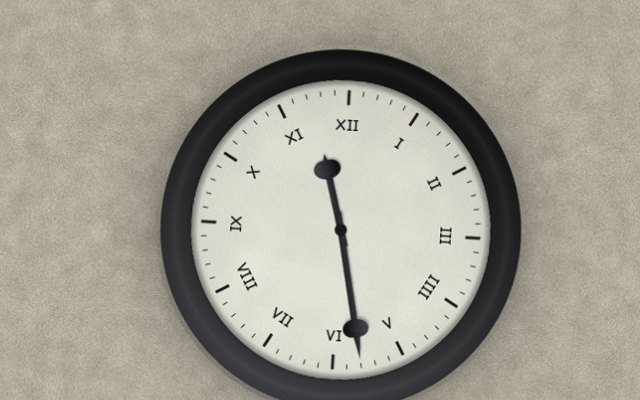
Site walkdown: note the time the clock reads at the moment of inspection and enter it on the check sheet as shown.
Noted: 11:28
